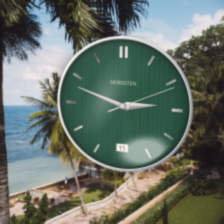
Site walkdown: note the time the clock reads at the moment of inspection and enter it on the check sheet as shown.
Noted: 2:48:11
